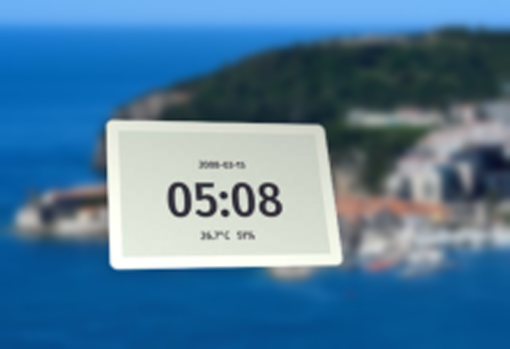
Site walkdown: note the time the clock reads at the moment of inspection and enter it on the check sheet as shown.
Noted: 5:08
